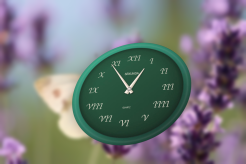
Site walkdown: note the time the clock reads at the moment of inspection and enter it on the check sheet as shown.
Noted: 12:54
